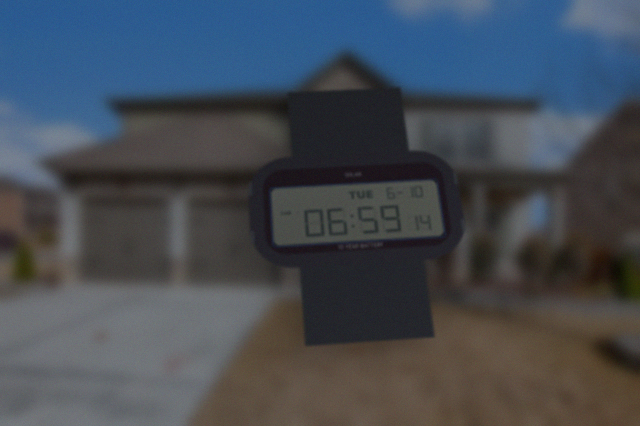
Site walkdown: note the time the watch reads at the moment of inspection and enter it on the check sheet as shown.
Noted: 6:59:14
